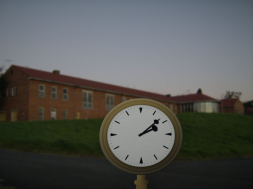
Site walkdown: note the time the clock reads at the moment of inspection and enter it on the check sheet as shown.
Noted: 2:08
